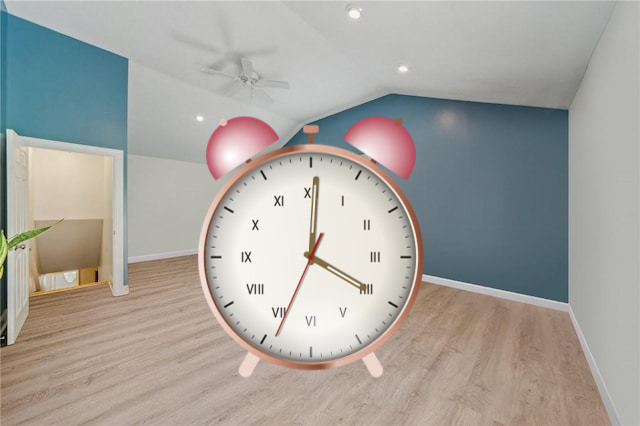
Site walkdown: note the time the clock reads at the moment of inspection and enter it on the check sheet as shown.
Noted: 4:00:34
